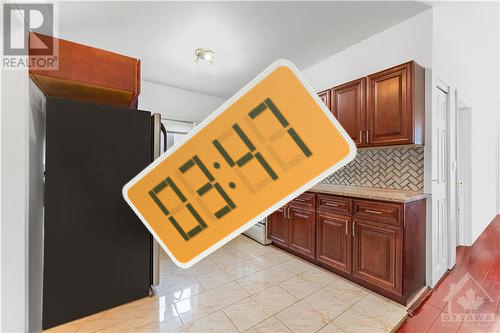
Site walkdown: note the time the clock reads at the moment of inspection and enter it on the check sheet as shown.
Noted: 3:47
